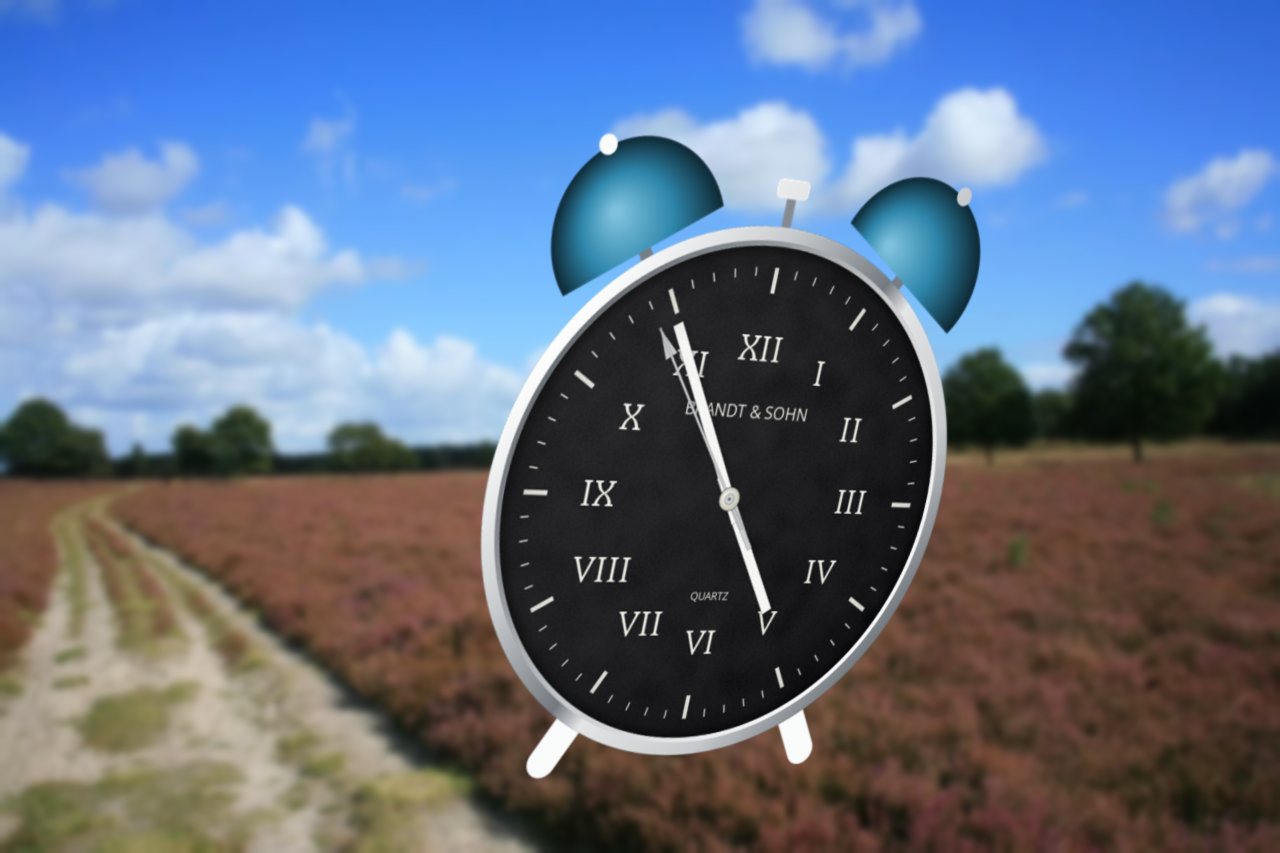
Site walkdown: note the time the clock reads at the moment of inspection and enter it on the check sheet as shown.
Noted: 4:54:54
